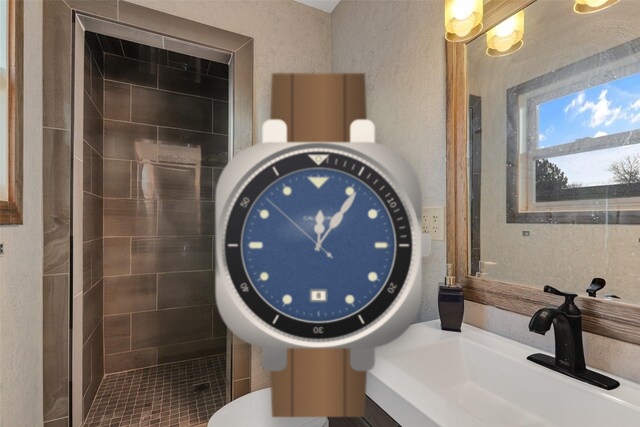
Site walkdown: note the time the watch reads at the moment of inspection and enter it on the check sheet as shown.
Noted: 12:05:52
